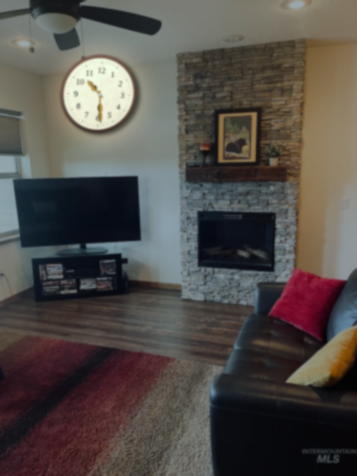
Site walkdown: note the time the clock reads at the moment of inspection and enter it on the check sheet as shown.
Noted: 10:29
